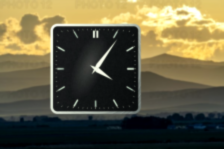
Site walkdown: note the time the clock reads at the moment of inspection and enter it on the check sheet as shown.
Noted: 4:06
